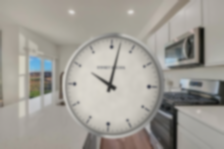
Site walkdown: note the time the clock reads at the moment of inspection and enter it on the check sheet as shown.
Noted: 10:02
